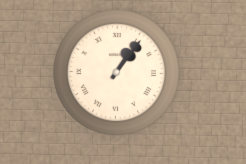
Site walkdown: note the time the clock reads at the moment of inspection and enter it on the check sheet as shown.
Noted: 1:06
